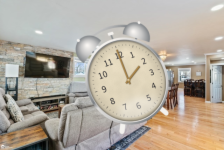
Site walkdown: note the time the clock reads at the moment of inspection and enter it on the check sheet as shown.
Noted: 2:00
